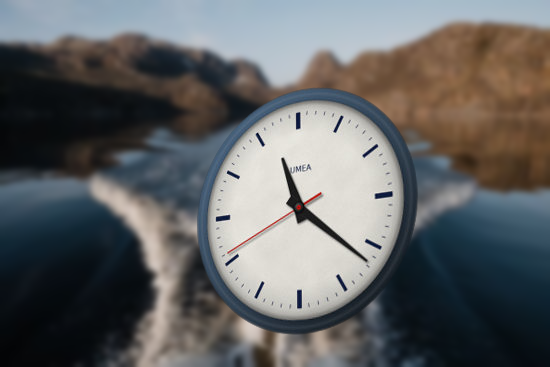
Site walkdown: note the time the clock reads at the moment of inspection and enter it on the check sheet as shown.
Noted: 11:21:41
